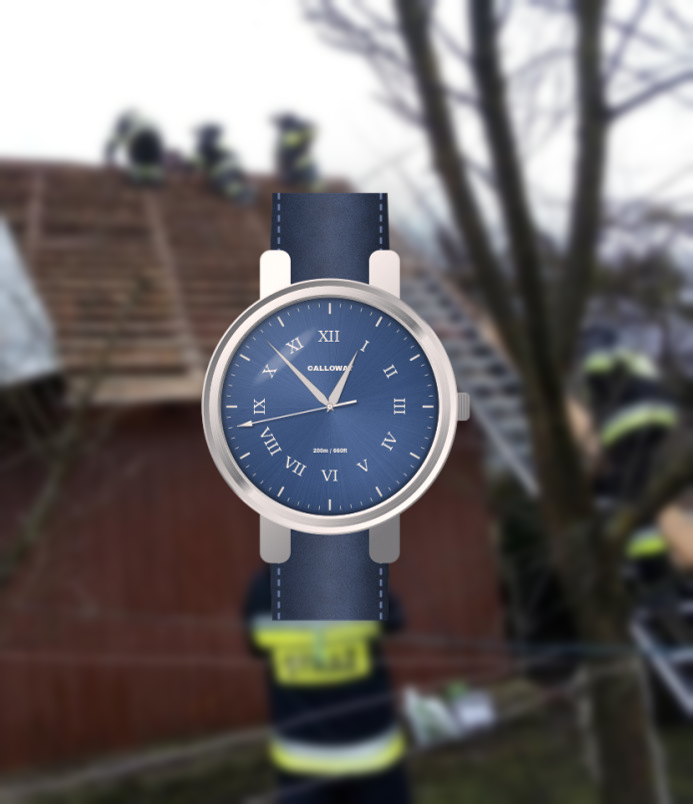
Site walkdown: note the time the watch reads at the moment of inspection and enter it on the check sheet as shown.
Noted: 12:52:43
